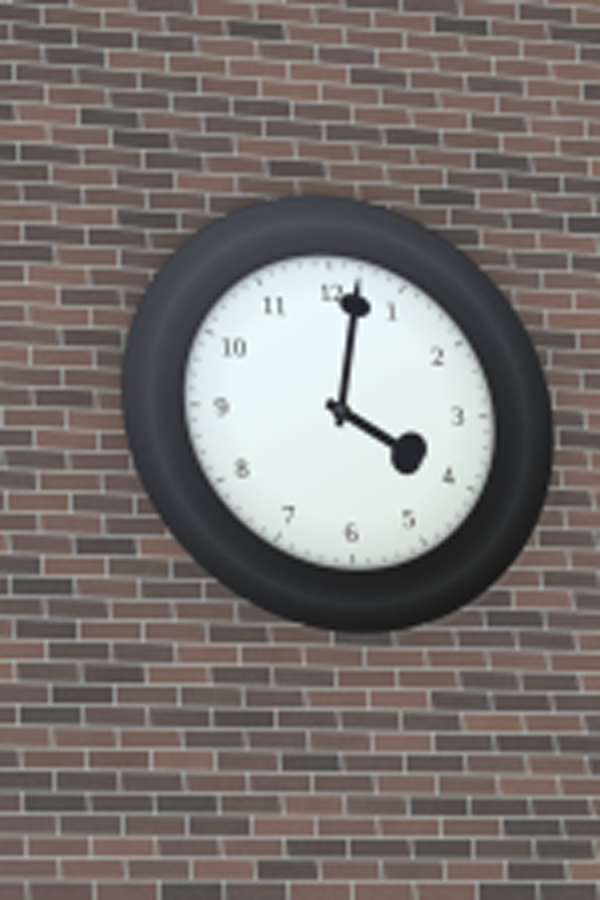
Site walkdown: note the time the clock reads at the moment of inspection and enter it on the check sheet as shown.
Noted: 4:02
